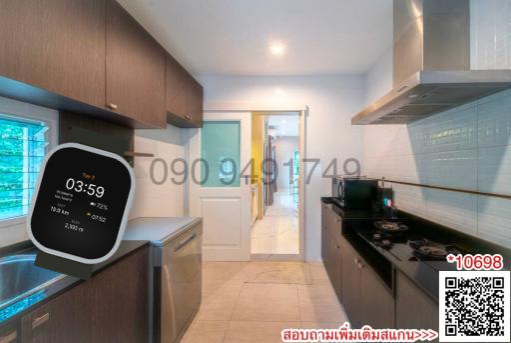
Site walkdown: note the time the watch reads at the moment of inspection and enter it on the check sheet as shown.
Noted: 3:59
